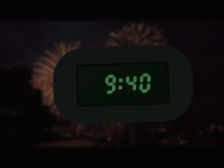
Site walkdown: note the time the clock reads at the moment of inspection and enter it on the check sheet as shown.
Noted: 9:40
